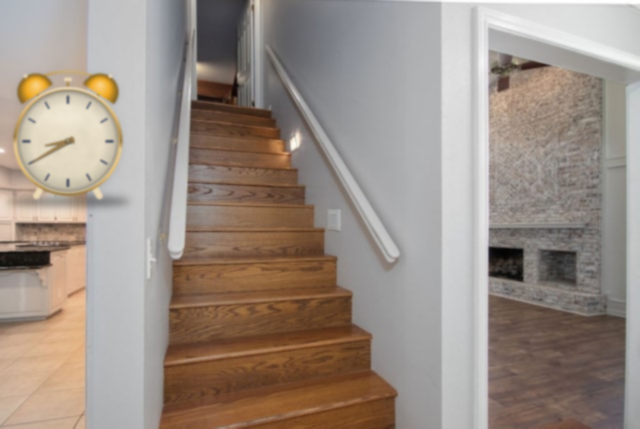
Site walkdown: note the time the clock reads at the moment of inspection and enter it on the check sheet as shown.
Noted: 8:40
